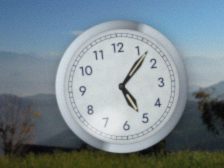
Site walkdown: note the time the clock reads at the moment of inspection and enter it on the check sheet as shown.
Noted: 5:07
